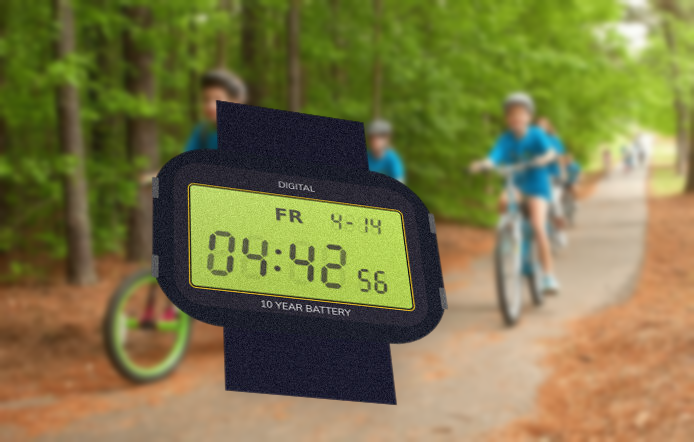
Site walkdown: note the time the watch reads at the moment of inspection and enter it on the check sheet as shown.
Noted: 4:42:56
